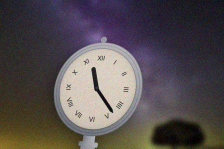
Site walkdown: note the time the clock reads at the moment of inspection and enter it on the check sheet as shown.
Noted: 11:23
